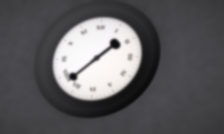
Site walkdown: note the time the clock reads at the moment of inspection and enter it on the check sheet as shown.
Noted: 1:38
